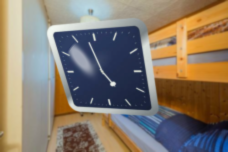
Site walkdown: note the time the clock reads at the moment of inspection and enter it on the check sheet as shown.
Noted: 4:58
